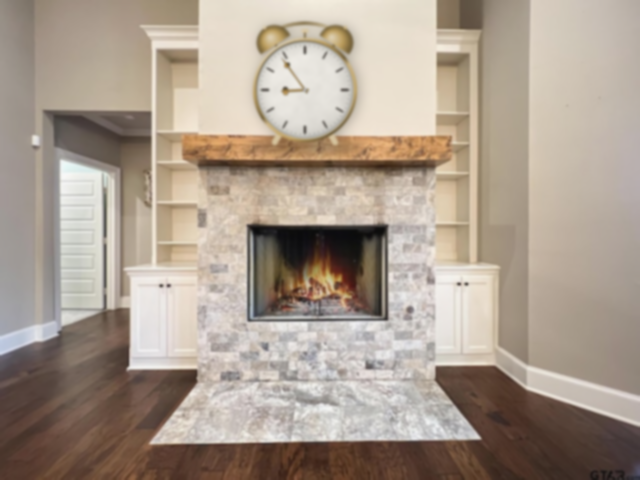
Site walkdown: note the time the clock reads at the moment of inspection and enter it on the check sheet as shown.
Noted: 8:54
